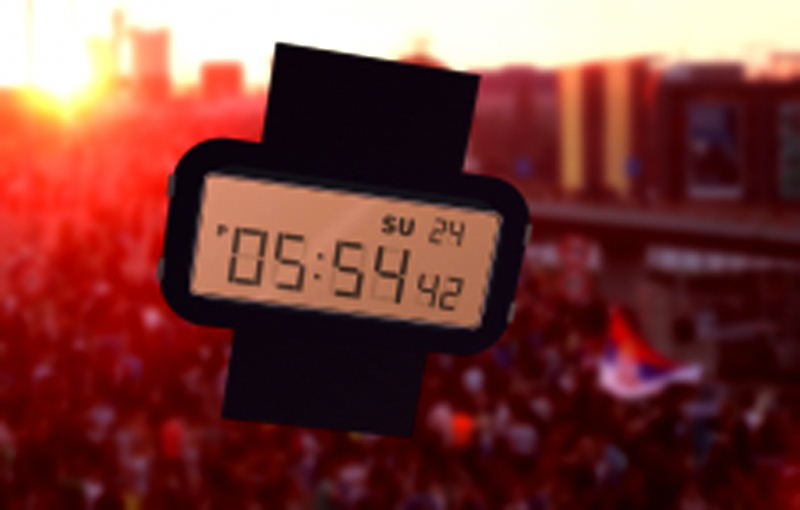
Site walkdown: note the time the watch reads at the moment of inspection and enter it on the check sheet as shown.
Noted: 5:54:42
